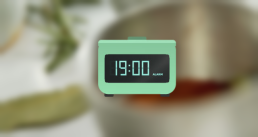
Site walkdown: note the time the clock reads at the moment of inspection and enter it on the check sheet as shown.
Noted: 19:00
